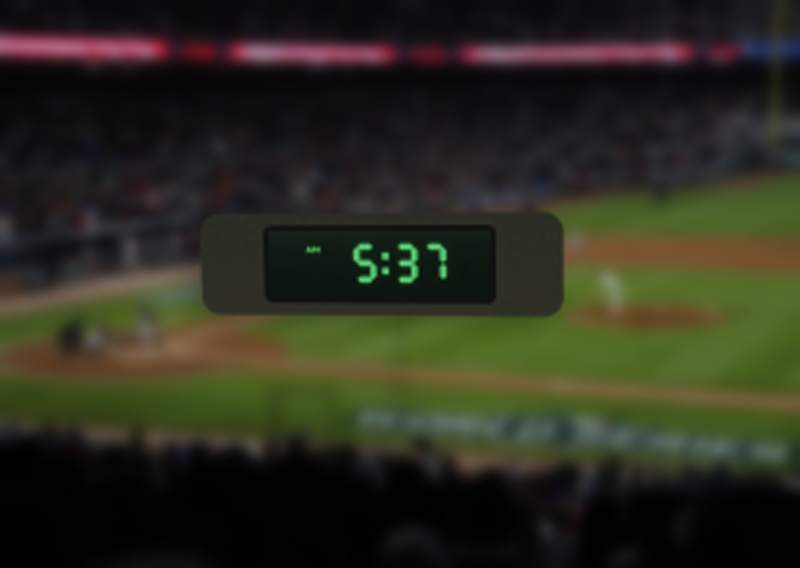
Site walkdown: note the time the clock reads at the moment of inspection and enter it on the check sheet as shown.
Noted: 5:37
